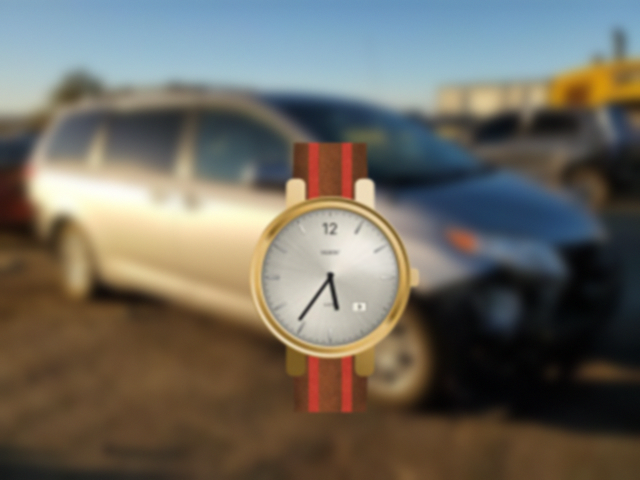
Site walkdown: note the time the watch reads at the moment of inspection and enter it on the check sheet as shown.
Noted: 5:36
